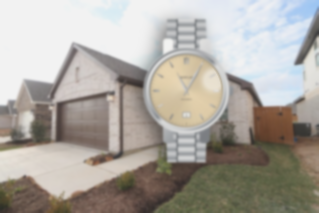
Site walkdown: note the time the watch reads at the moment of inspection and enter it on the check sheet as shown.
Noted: 11:05
